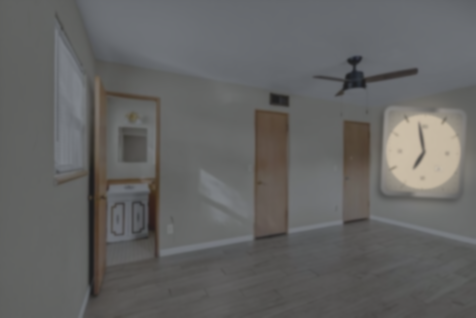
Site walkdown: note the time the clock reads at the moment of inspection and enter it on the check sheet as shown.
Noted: 6:58
